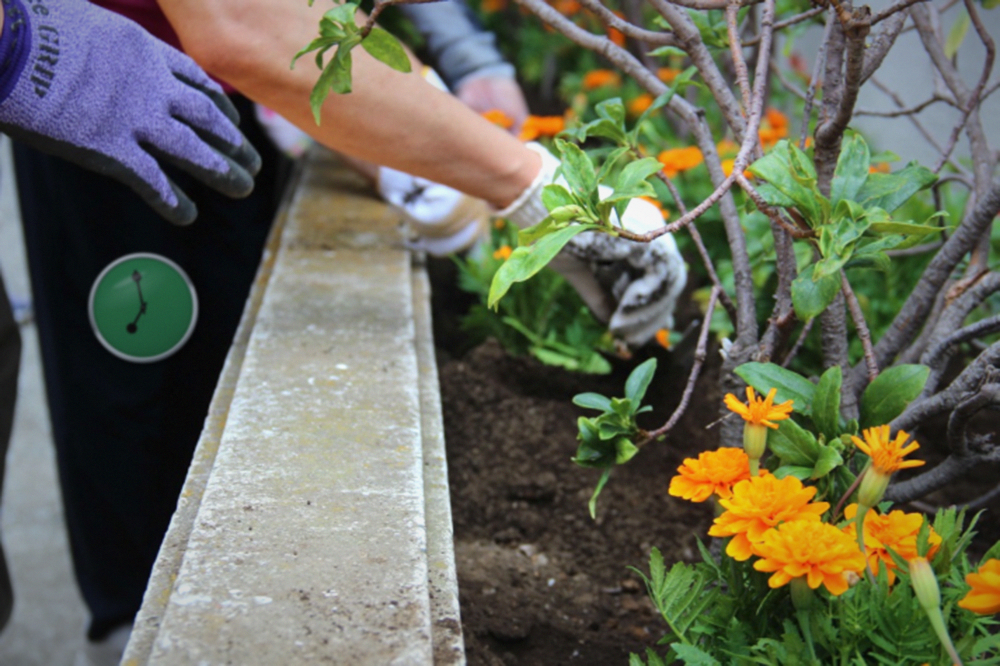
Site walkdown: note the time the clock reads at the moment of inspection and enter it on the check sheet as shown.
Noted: 6:58
